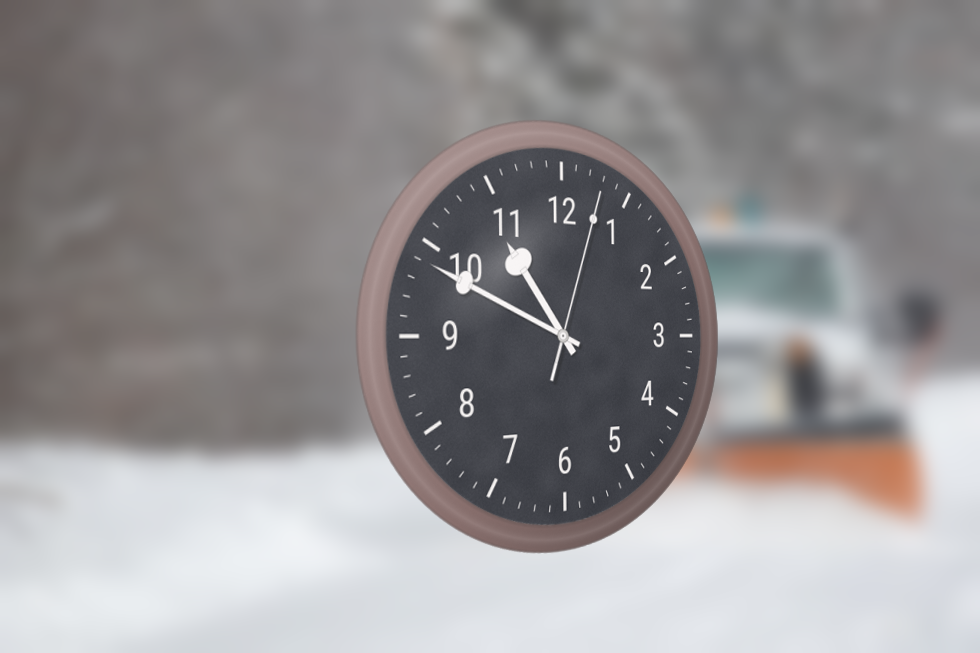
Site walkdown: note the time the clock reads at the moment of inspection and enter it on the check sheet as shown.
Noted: 10:49:03
